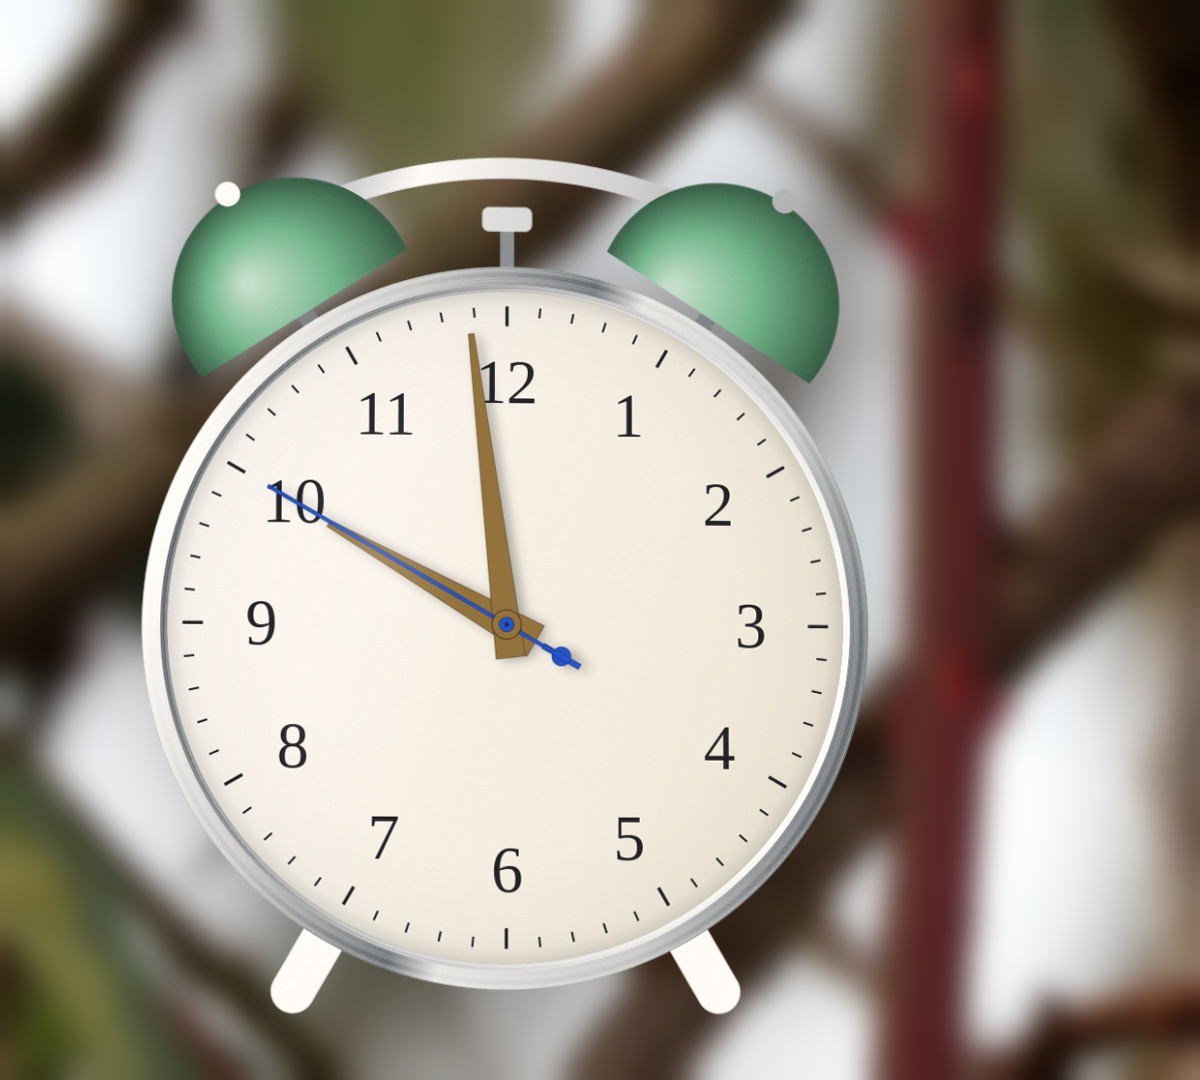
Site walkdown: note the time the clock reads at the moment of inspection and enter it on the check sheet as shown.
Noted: 9:58:50
